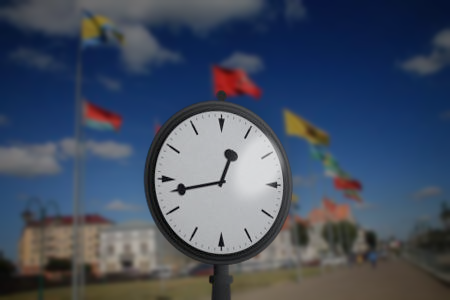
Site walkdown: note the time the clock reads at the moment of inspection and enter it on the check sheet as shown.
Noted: 12:43
